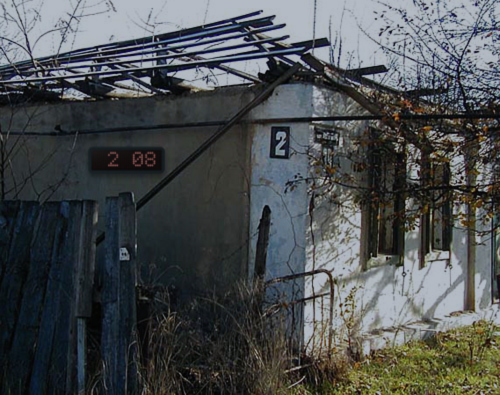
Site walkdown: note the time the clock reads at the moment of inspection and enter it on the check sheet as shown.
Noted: 2:08
